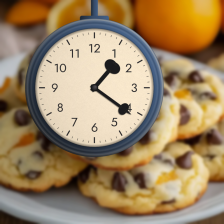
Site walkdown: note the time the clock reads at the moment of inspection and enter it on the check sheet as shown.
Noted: 1:21
